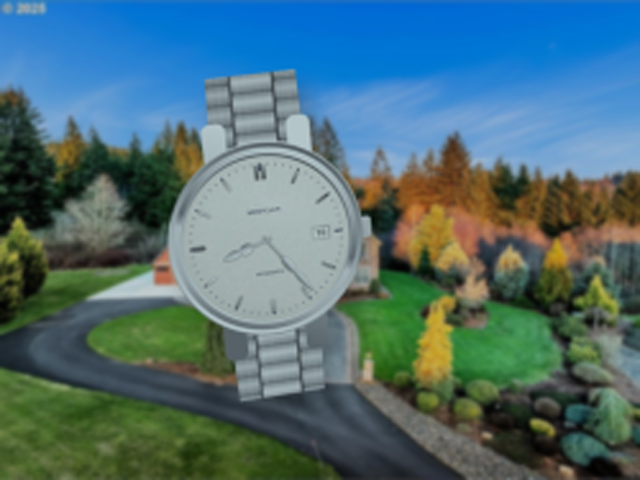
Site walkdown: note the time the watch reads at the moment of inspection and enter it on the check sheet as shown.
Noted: 8:24
